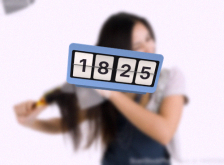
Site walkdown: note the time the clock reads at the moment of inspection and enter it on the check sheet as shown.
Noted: 18:25
